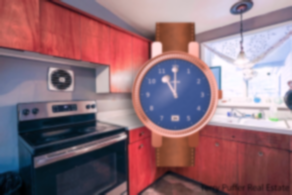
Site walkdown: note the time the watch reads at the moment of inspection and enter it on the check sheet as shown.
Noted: 11:00
